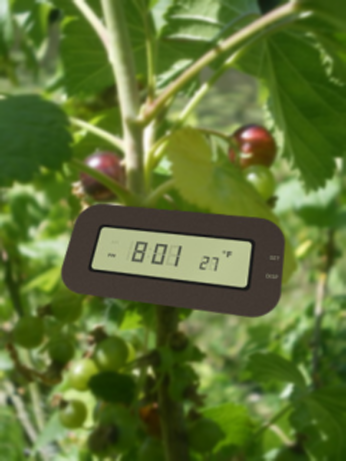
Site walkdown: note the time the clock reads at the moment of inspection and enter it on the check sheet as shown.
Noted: 8:01
